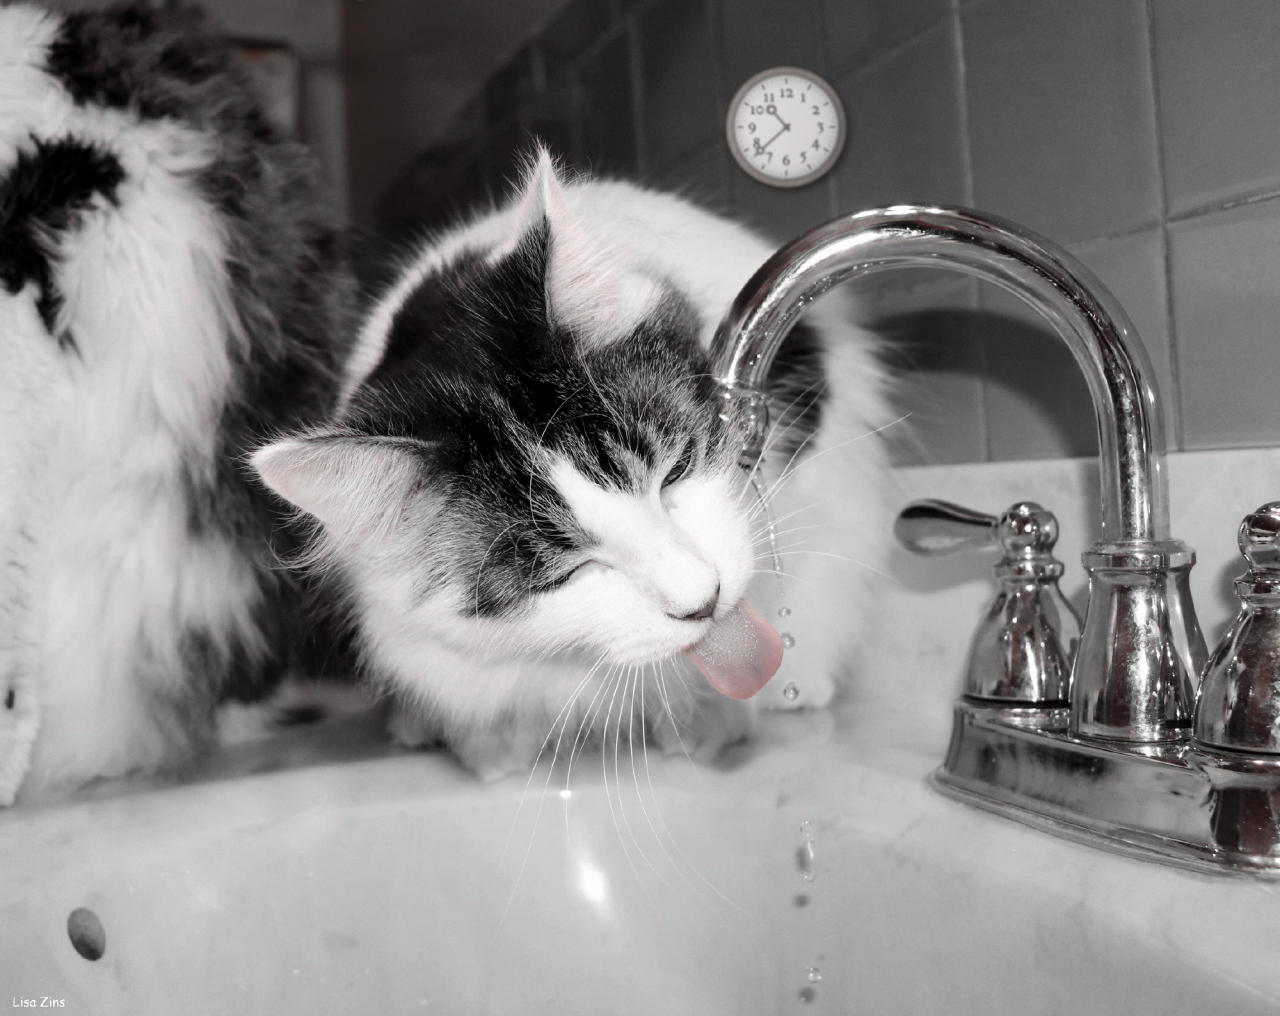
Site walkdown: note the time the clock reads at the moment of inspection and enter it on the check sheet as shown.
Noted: 10:38
